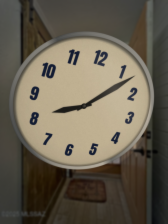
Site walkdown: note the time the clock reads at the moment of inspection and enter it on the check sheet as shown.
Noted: 8:07
